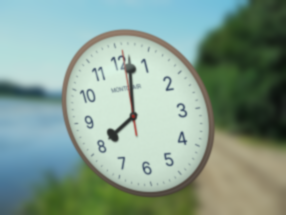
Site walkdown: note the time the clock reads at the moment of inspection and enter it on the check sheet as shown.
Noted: 8:02:01
